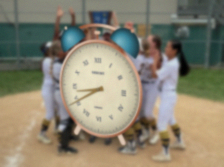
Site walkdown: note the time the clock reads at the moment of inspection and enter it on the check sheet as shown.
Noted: 8:40
